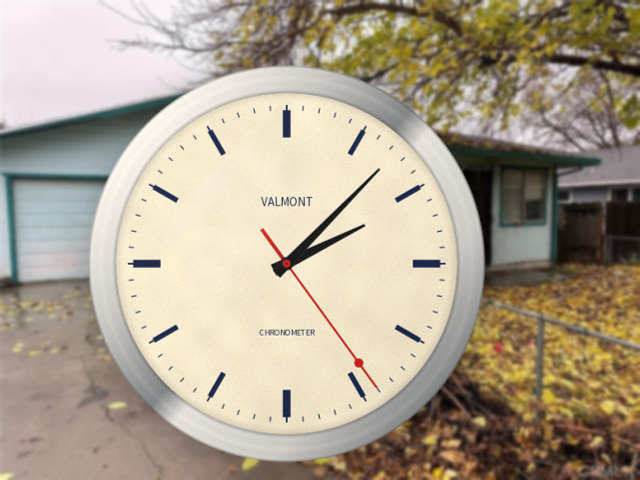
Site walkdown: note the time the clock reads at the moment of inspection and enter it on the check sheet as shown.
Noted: 2:07:24
